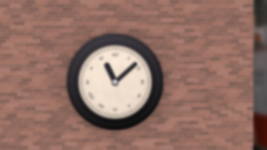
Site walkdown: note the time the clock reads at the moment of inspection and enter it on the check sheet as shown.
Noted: 11:08
